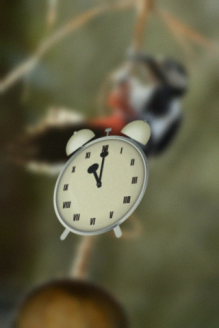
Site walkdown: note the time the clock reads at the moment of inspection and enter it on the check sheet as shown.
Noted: 11:00
